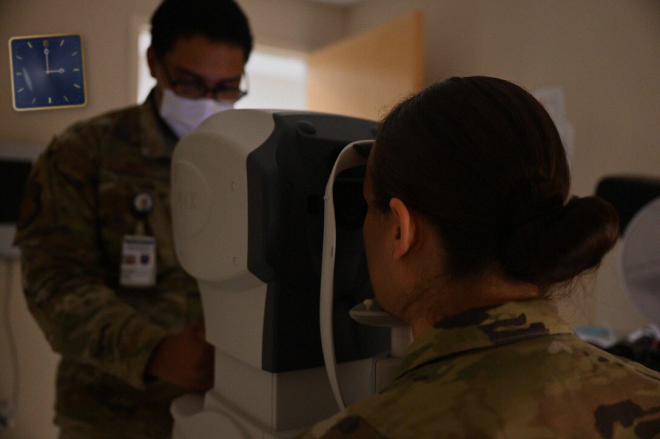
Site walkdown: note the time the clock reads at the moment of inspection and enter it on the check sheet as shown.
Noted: 3:00
